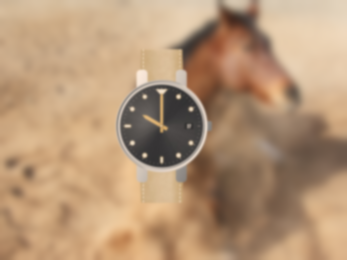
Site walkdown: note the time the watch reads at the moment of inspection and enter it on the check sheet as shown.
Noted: 10:00
